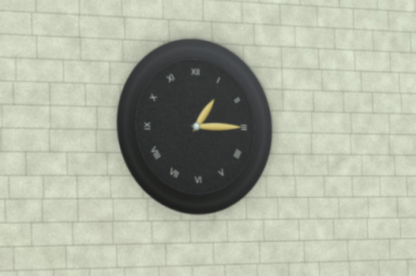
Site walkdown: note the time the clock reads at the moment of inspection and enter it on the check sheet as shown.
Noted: 1:15
